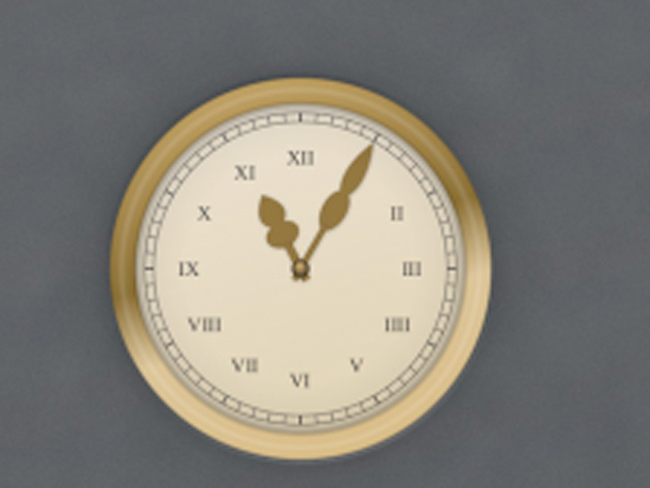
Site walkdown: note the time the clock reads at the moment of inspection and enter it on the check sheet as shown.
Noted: 11:05
